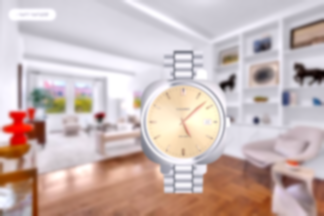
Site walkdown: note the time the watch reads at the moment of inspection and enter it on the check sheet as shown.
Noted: 5:08
